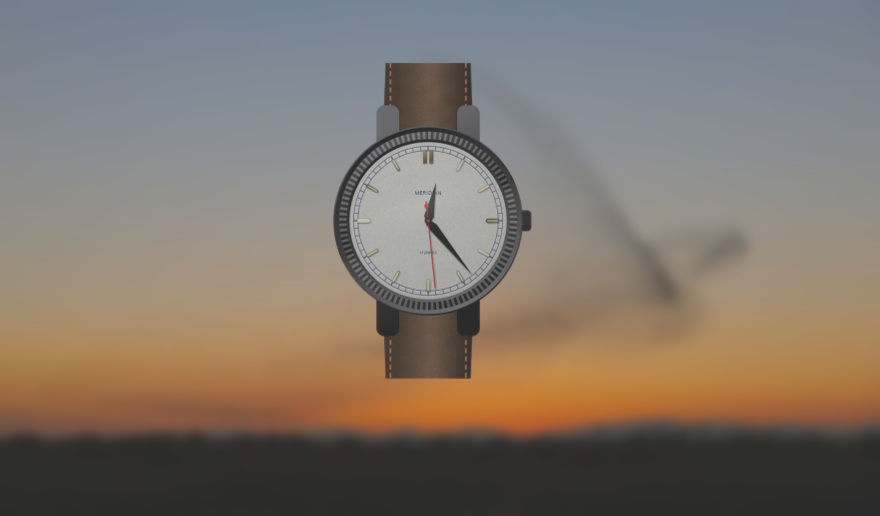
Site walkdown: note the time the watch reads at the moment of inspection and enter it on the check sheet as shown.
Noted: 12:23:29
